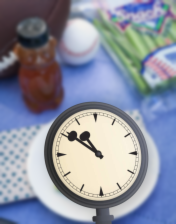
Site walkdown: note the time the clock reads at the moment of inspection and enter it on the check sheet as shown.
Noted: 10:51
